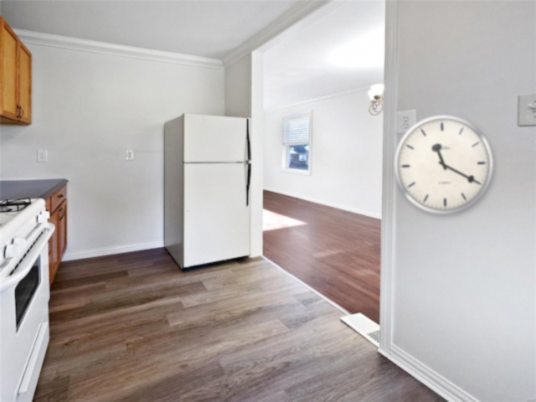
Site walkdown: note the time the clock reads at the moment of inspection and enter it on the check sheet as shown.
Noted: 11:20
